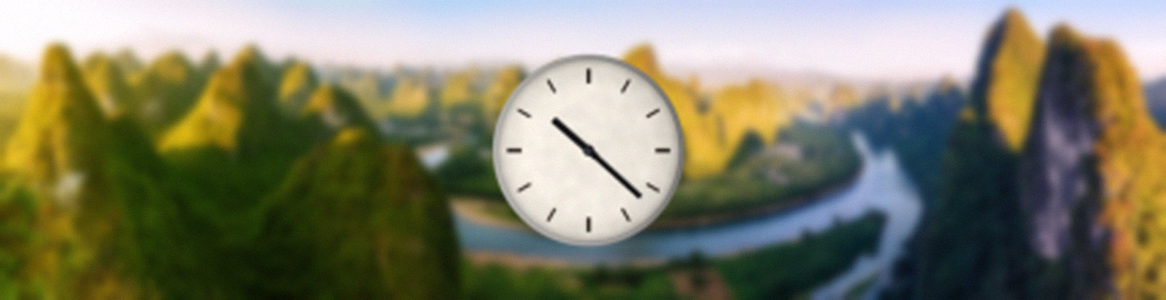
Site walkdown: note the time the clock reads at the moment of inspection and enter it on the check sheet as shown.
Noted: 10:22
